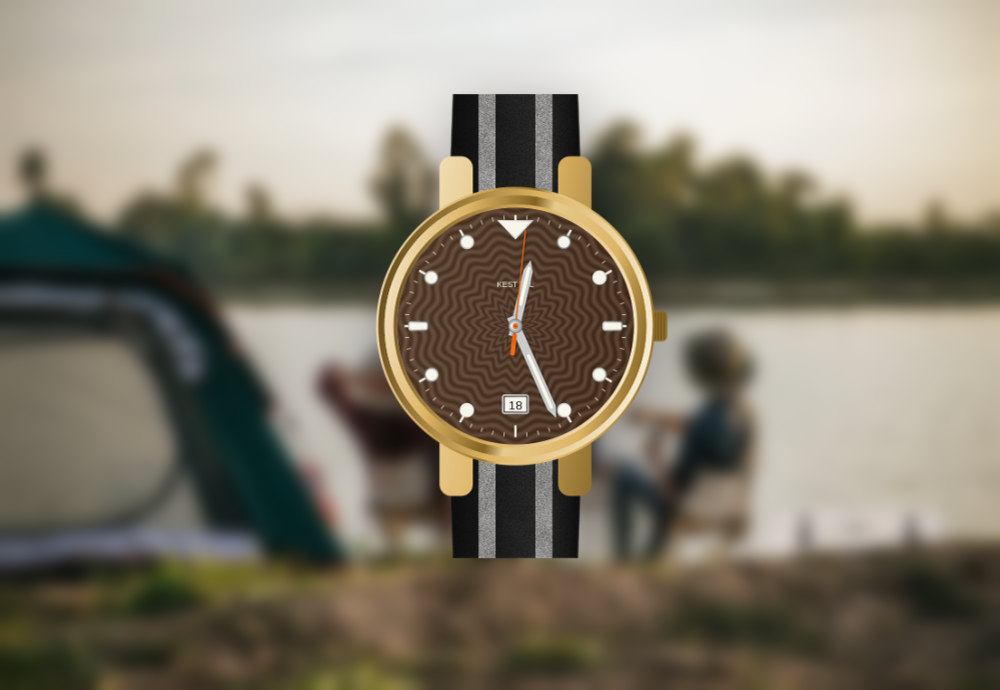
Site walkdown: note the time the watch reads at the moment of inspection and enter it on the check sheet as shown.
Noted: 12:26:01
